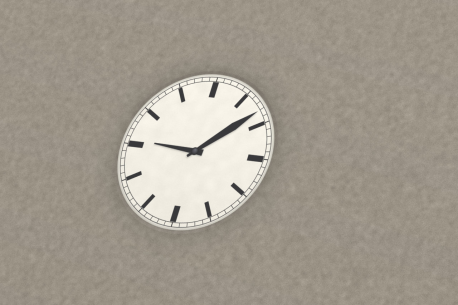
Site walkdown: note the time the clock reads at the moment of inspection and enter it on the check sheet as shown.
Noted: 9:08
